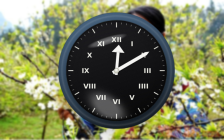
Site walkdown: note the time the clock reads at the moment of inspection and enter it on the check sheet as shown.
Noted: 12:10
